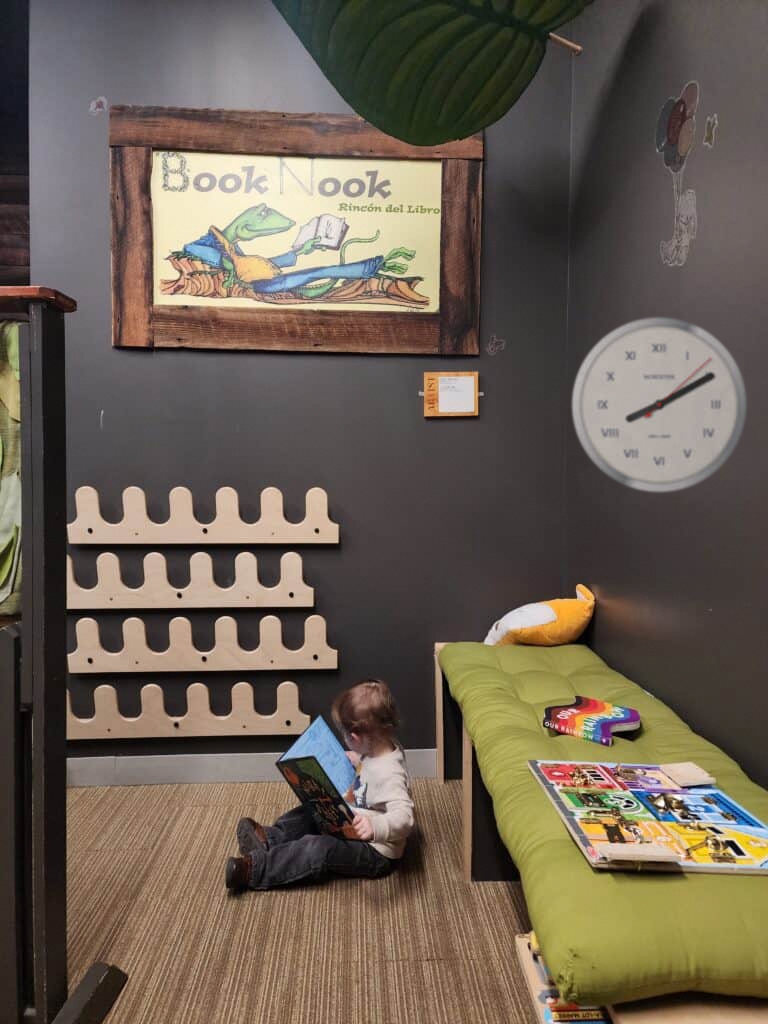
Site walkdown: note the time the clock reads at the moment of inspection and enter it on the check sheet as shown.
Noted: 8:10:08
